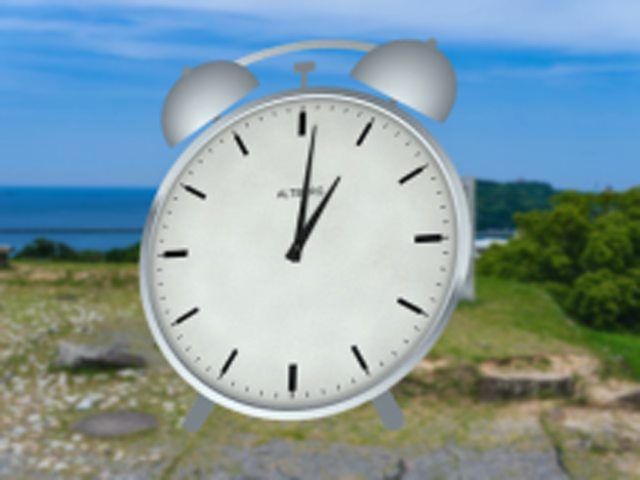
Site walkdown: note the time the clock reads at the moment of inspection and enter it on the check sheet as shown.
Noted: 1:01
